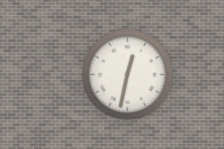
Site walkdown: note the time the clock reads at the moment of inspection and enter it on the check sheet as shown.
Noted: 12:32
